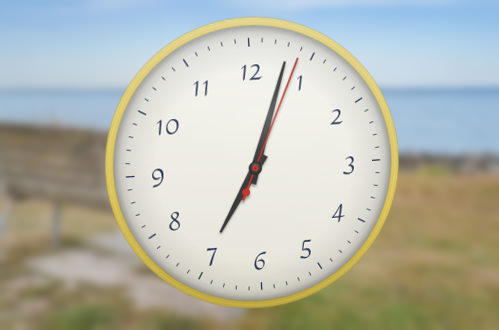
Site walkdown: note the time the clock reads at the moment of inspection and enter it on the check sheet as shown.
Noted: 7:03:04
